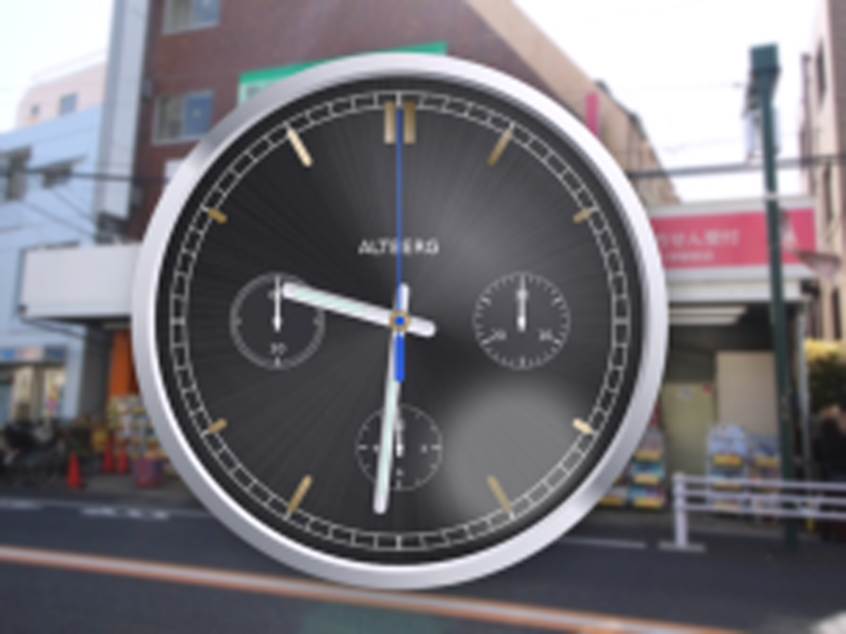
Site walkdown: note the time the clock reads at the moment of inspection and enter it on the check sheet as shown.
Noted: 9:31
